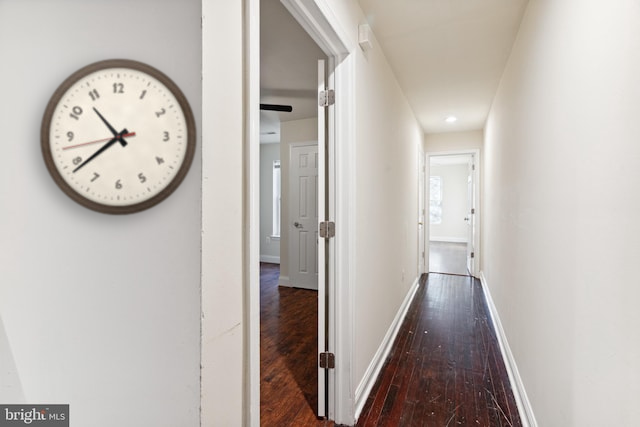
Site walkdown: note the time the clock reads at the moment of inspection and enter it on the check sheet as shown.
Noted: 10:38:43
